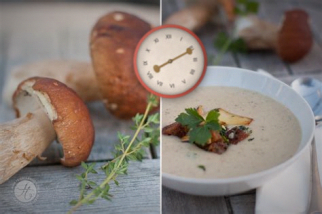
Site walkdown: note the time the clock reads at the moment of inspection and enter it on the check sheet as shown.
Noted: 8:11
